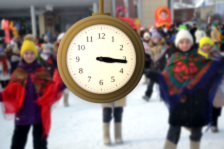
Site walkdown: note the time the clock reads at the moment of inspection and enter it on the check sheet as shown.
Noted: 3:16
